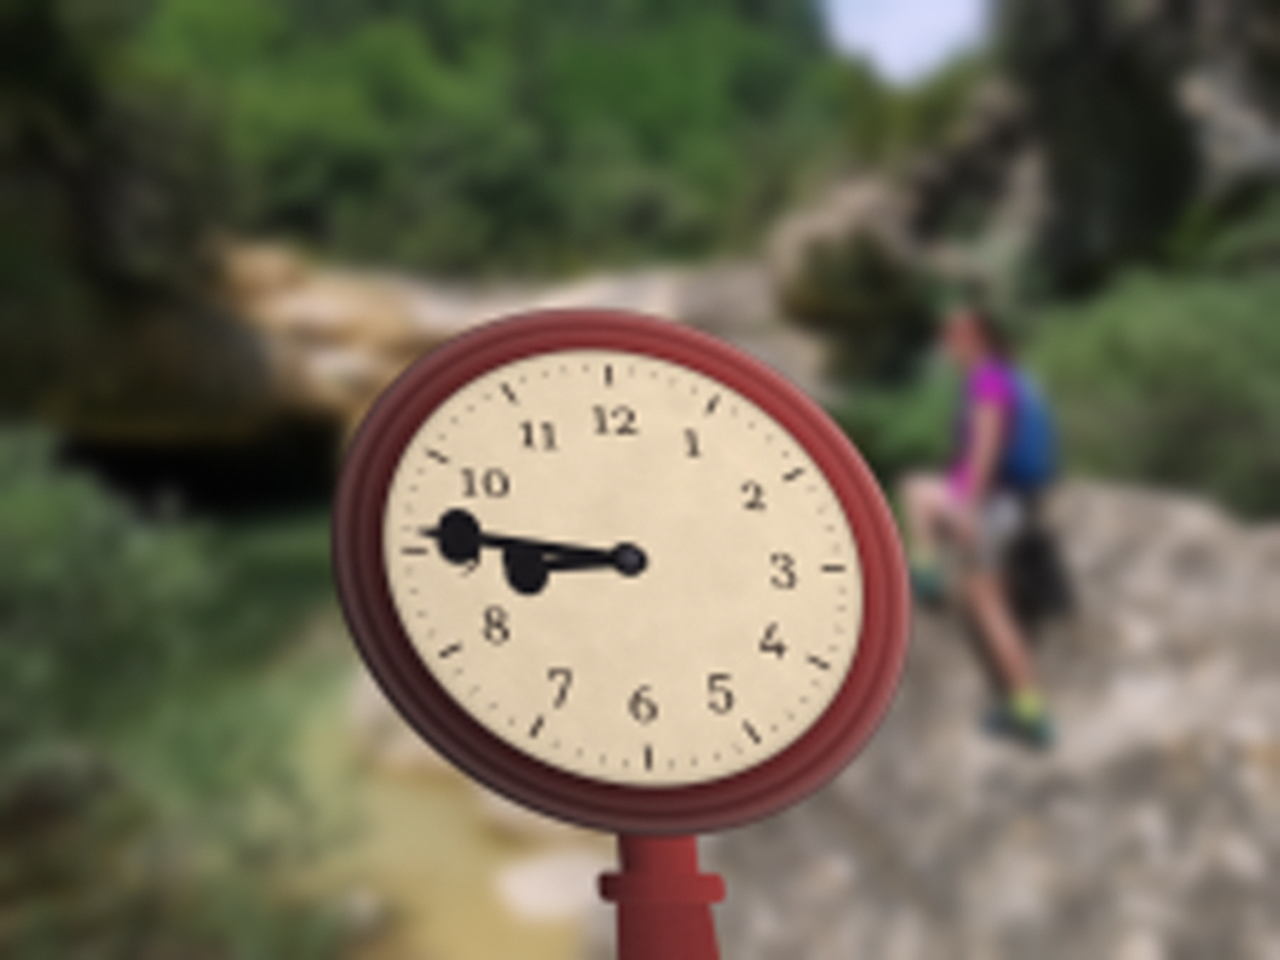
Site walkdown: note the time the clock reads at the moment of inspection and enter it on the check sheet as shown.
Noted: 8:46
